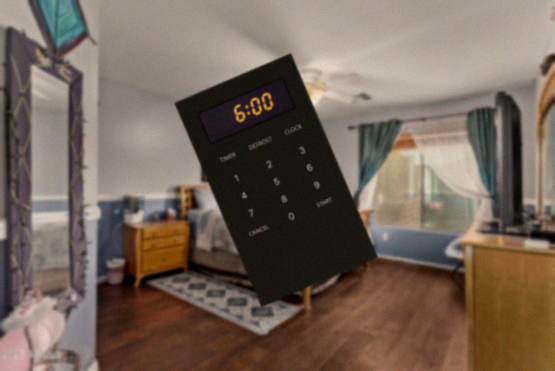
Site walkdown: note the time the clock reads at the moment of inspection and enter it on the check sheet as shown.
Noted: 6:00
